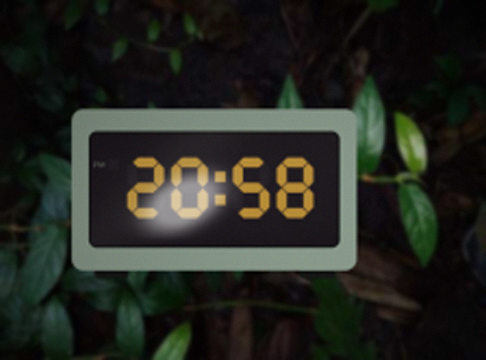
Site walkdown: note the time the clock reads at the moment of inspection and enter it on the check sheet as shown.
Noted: 20:58
